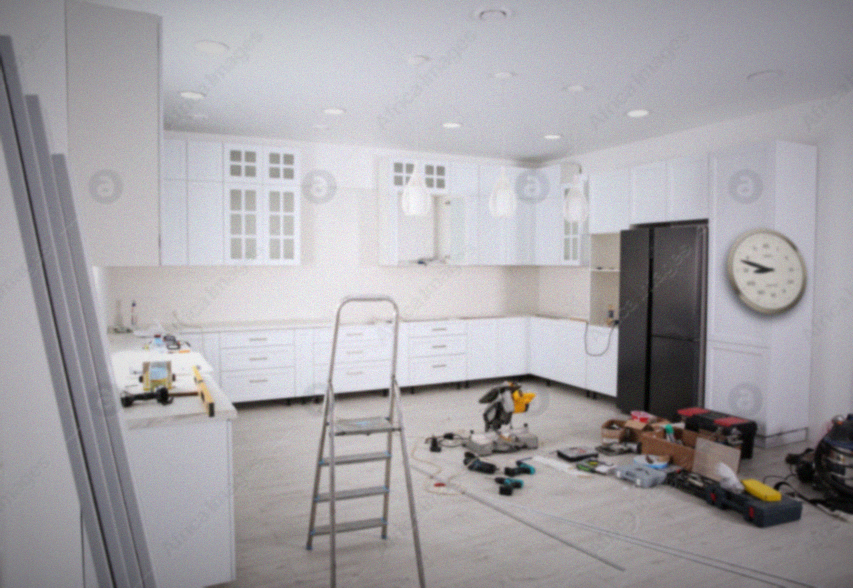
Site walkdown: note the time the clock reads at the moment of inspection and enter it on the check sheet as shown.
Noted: 8:48
